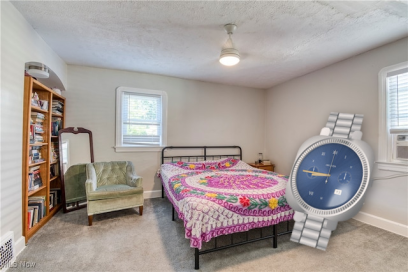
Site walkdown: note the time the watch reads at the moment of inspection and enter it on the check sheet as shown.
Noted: 8:45
